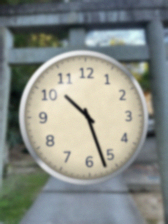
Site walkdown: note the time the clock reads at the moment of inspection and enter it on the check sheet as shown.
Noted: 10:27
